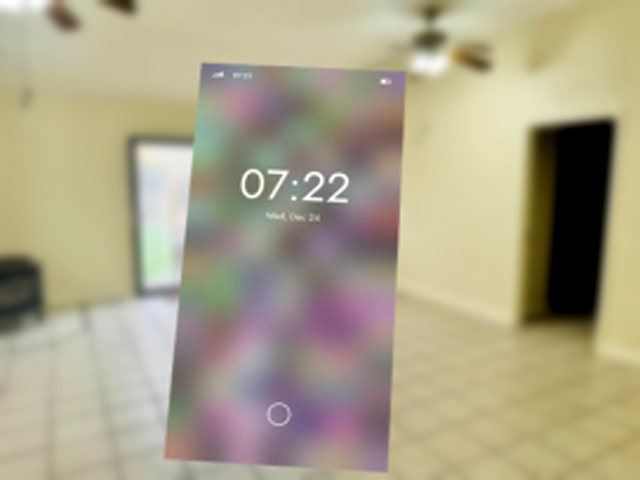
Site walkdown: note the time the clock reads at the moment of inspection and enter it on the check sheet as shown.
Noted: 7:22
